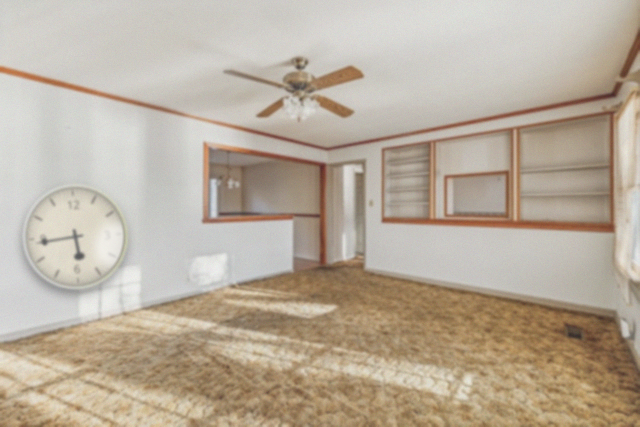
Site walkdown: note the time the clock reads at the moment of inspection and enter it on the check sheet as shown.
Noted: 5:44
